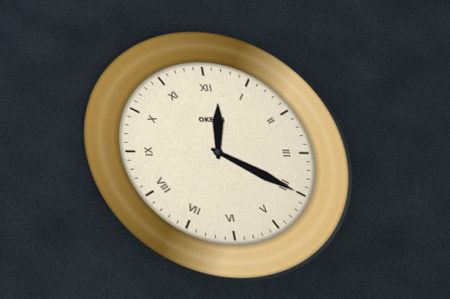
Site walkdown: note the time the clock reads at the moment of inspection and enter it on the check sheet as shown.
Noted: 12:20
